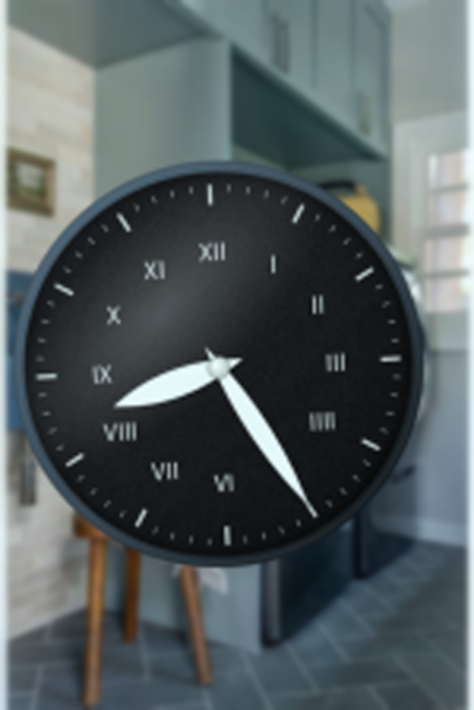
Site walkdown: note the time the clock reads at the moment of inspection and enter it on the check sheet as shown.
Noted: 8:25
